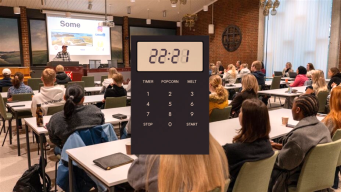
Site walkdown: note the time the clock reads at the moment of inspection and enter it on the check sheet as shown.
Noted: 22:21
